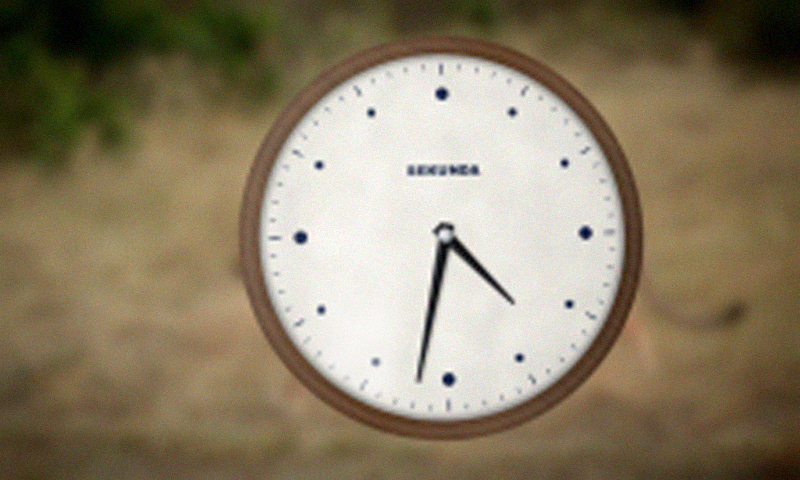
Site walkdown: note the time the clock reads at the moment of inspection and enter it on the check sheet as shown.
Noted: 4:32
